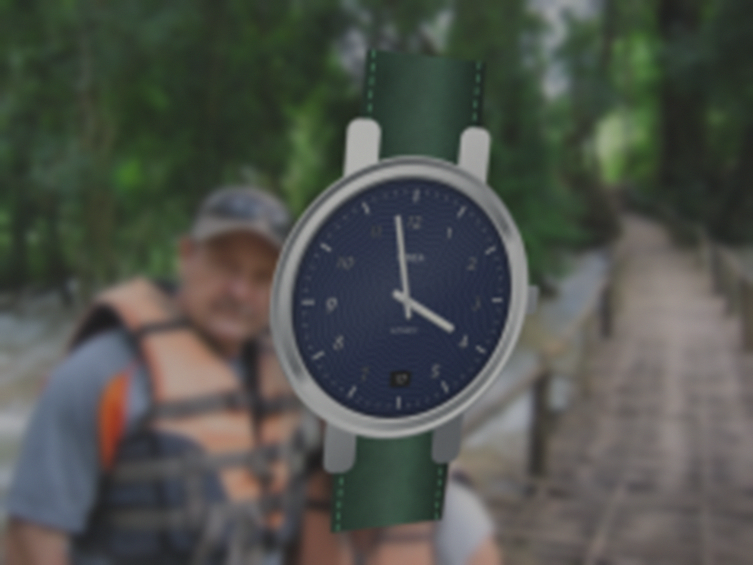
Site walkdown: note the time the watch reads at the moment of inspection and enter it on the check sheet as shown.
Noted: 3:58
